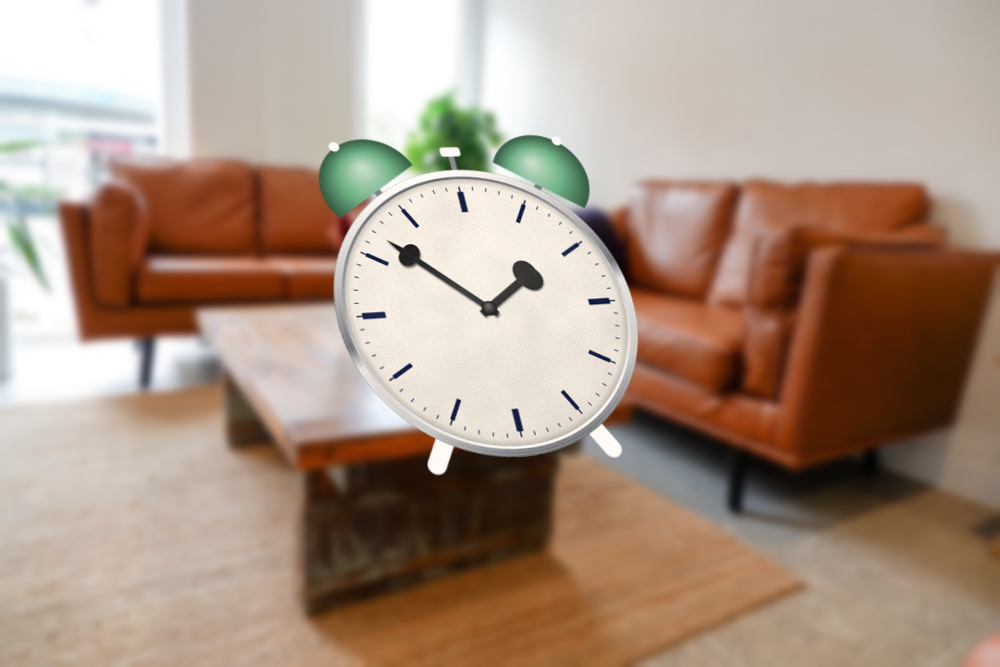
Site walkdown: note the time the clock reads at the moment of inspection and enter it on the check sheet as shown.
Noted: 1:52
